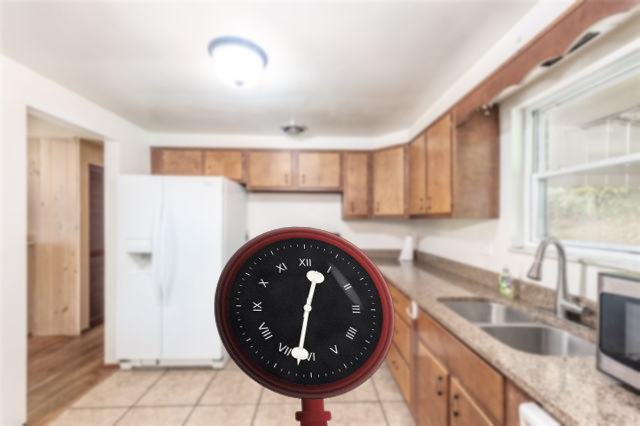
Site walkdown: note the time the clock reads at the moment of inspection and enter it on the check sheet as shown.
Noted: 12:32
